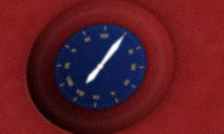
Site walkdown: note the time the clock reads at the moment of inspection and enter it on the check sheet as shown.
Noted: 7:05
